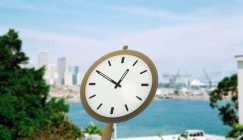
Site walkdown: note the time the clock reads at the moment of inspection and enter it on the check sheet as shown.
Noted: 12:50
